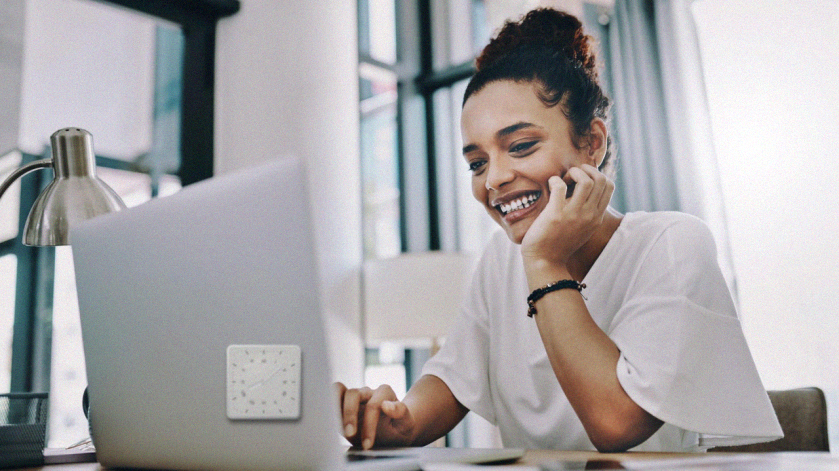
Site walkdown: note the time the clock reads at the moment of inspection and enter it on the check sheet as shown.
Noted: 8:08
